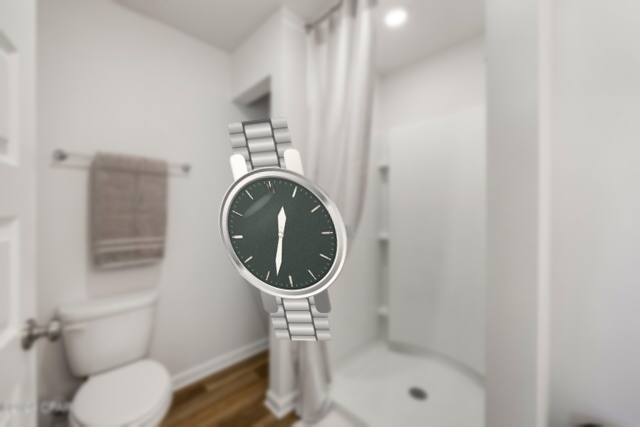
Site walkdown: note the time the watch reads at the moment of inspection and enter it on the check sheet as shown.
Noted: 12:33
